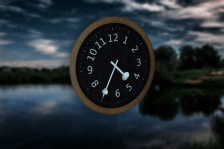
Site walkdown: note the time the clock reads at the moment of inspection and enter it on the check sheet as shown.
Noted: 4:35
